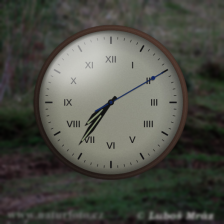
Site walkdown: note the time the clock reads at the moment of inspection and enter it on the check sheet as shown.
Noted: 7:36:10
